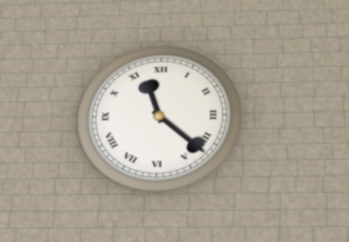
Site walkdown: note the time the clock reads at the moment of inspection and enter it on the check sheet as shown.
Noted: 11:22
